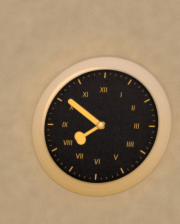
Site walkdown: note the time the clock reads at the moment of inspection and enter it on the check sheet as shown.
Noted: 7:51
